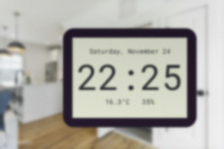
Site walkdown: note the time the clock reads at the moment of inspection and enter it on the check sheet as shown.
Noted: 22:25
